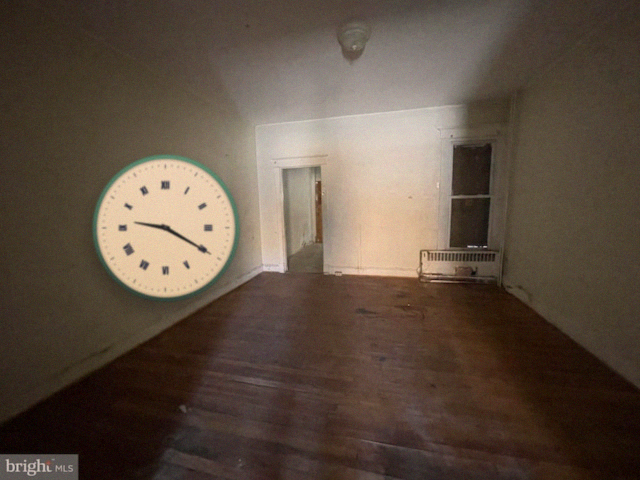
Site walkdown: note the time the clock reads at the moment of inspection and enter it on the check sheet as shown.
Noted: 9:20
